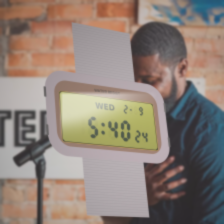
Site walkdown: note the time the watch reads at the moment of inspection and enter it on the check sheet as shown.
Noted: 5:40:24
